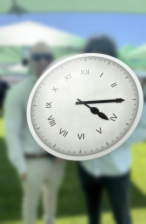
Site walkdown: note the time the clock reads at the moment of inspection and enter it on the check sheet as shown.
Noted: 4:15
